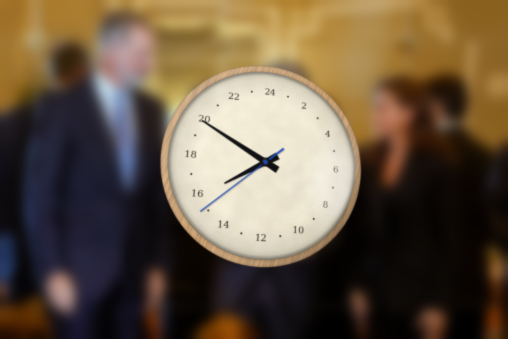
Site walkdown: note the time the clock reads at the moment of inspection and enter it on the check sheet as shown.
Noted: 15:49:38
